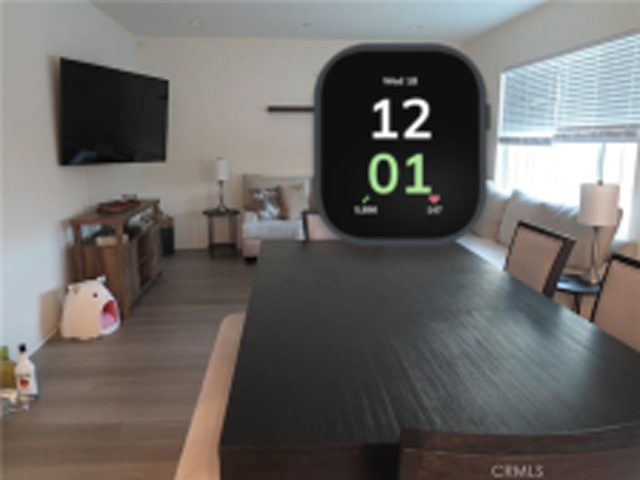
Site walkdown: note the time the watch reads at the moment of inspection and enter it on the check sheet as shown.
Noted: 12:01
